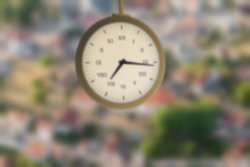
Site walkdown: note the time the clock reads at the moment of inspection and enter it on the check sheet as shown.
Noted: 7:16
